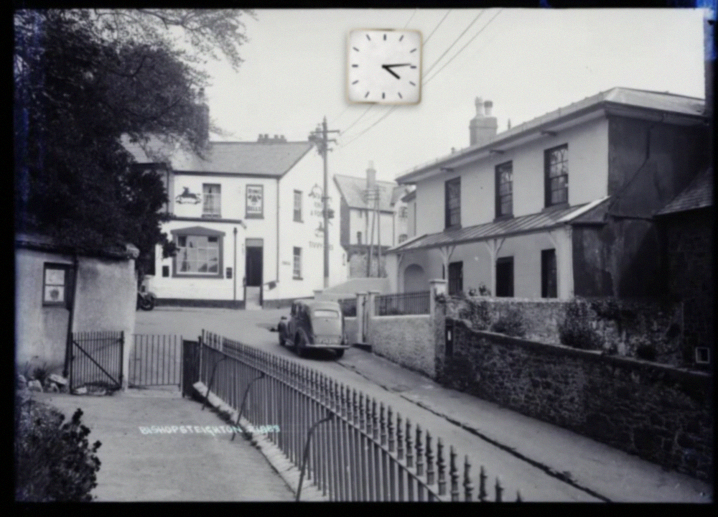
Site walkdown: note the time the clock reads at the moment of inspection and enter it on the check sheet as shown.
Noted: 4:14
